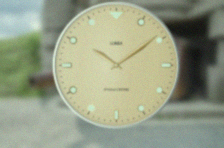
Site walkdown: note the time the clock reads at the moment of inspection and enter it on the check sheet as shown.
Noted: 10:09
